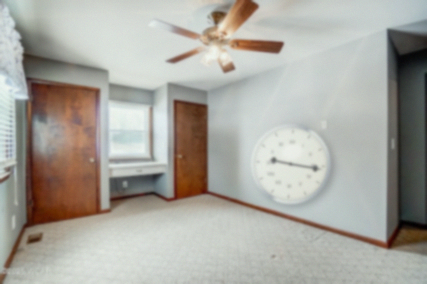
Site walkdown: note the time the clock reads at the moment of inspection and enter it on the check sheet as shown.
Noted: 9:16
